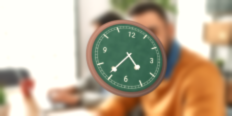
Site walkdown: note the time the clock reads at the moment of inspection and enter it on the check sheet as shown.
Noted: 4:36
